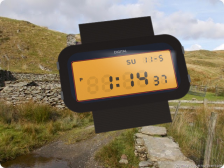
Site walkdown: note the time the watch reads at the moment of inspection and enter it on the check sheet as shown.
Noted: 1:14:37
